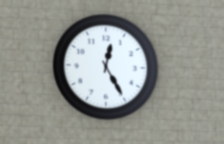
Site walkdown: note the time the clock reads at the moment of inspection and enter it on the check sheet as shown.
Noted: 12:25
